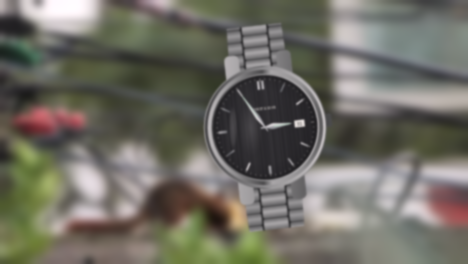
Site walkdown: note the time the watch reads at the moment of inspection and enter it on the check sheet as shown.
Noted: 2:55
